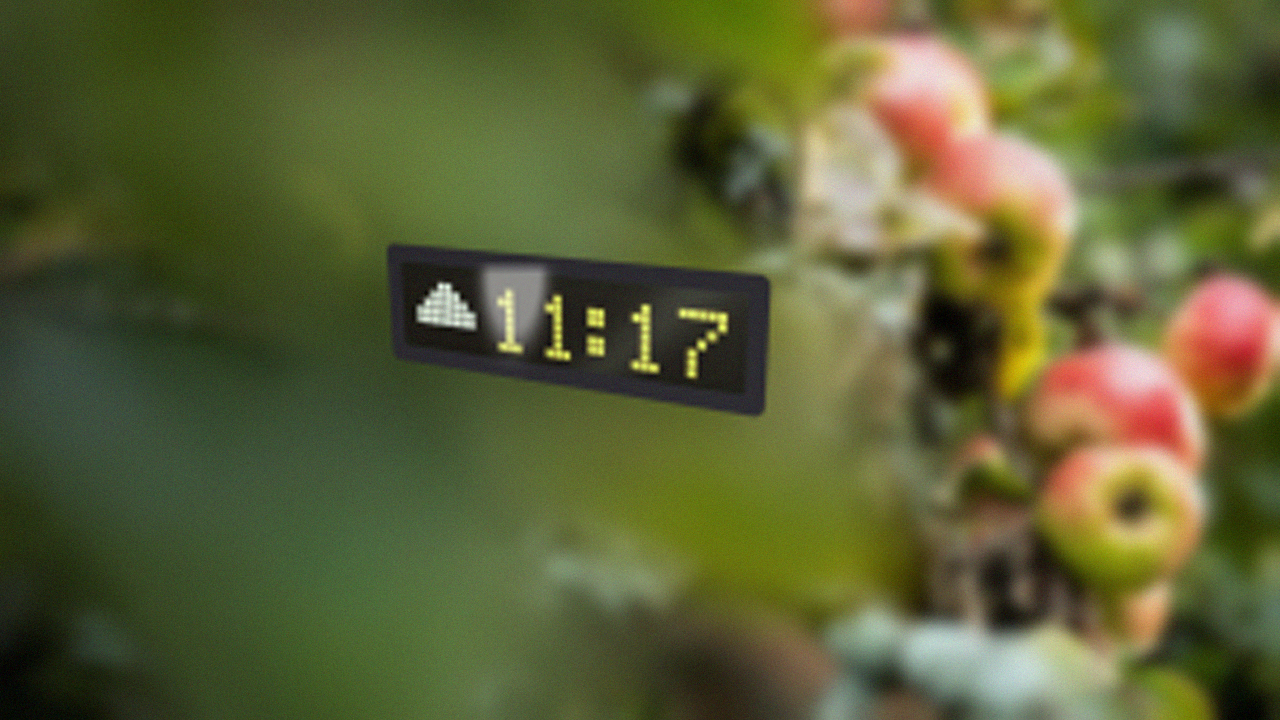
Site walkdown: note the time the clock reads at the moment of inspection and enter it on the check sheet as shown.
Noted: 11:17
